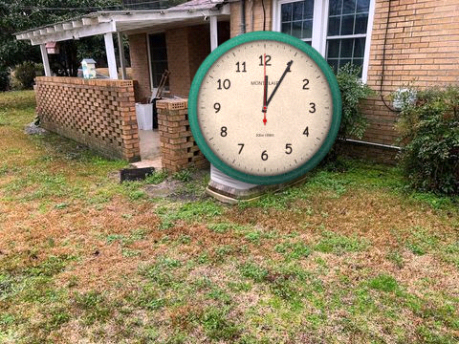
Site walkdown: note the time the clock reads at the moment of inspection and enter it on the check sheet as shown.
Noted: 12:05:00
